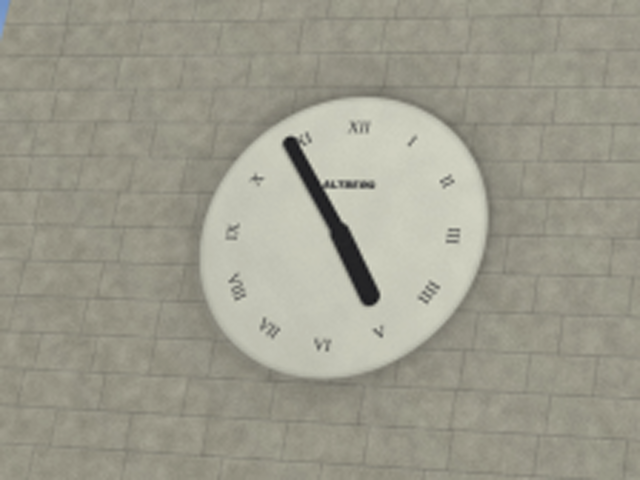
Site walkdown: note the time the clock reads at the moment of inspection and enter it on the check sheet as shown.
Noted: 4:54
